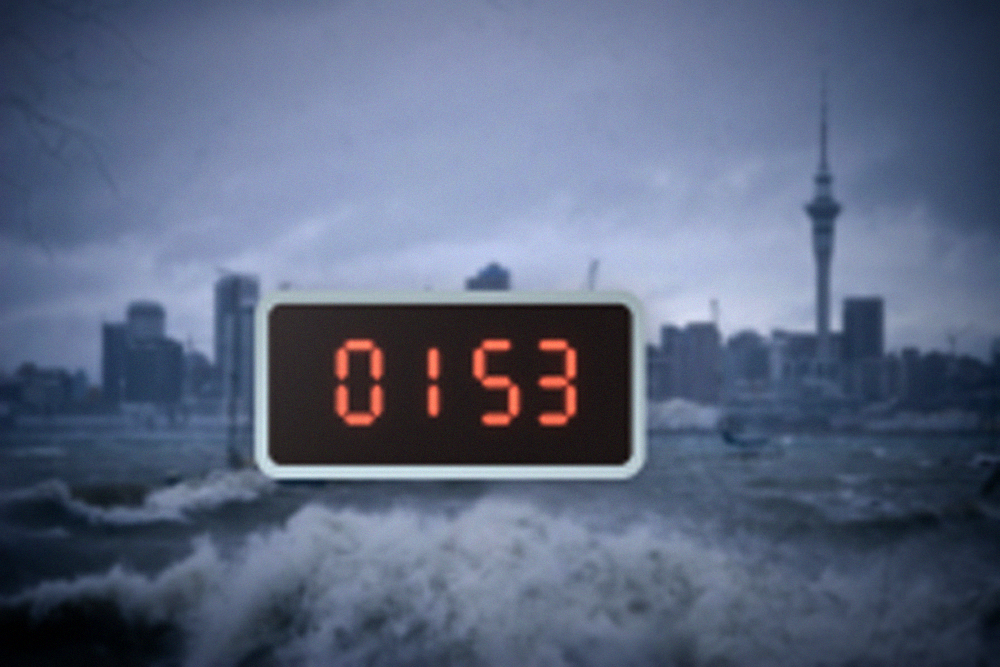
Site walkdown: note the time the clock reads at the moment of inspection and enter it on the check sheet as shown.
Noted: 1:53
